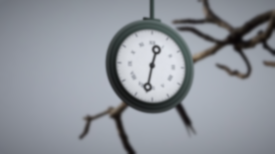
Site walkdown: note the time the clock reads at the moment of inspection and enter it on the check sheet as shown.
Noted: 12:32
